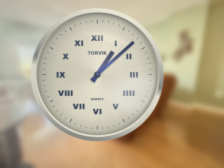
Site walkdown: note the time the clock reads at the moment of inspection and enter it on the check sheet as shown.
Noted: 1:08
